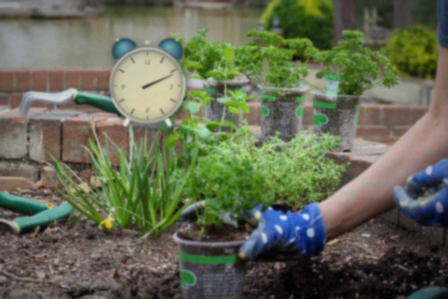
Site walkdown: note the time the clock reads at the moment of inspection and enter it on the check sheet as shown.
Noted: 2:11
